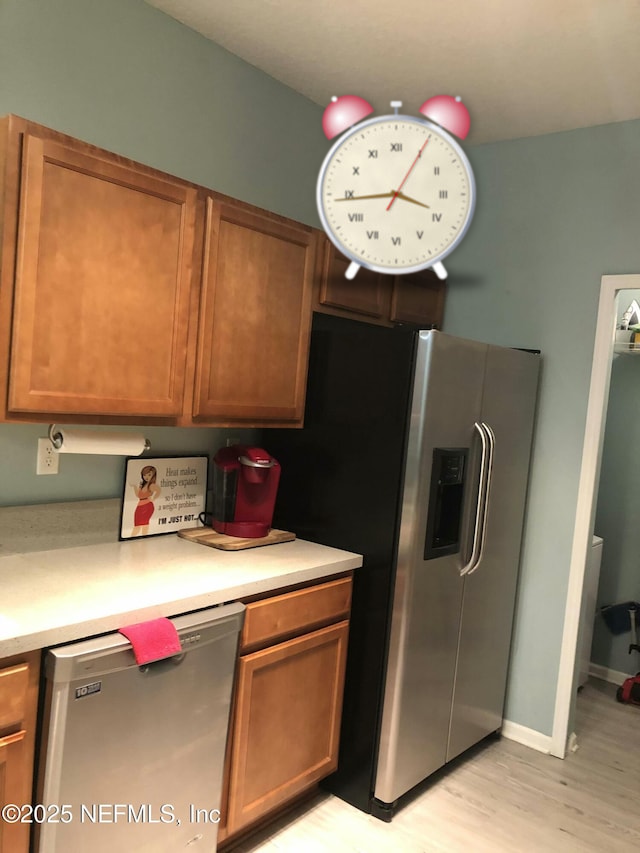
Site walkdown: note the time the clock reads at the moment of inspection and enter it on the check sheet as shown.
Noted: 3:44:05
